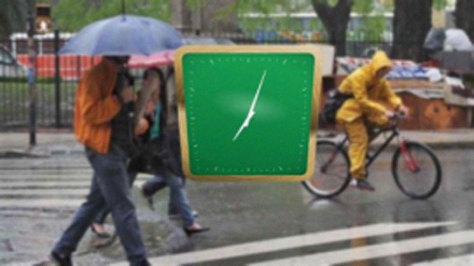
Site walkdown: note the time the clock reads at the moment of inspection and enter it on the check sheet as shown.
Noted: 7:03
